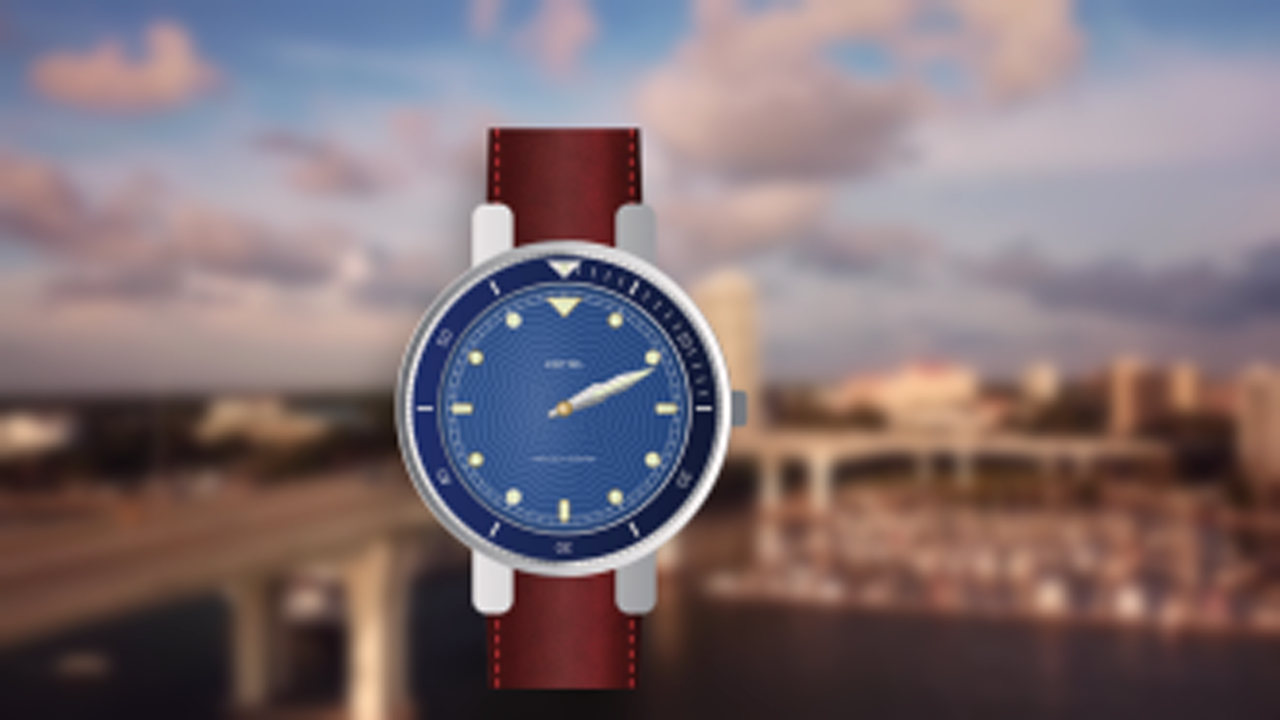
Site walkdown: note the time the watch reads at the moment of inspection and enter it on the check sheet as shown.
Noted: 2:11
